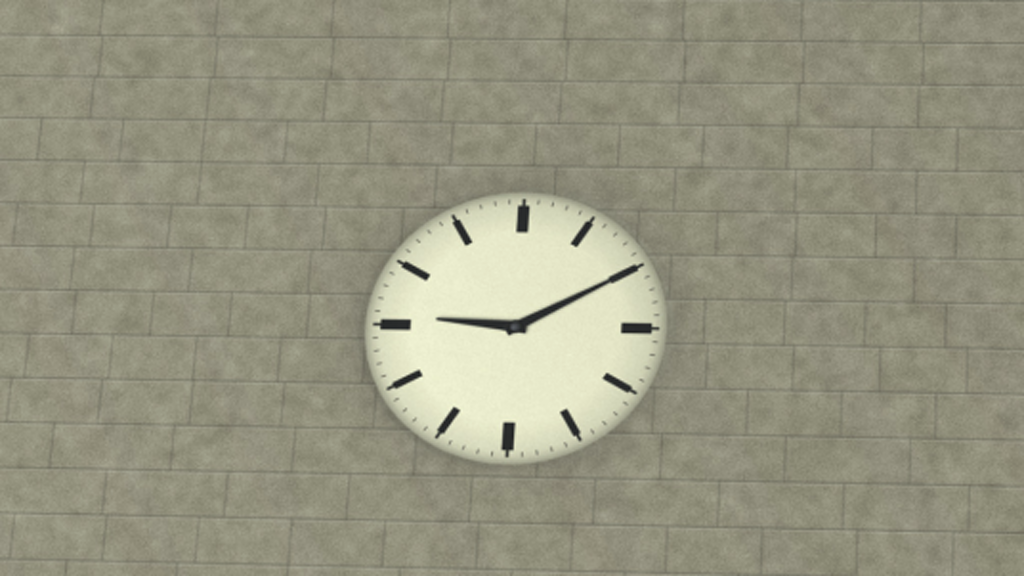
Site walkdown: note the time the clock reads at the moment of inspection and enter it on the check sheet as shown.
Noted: 9:10
